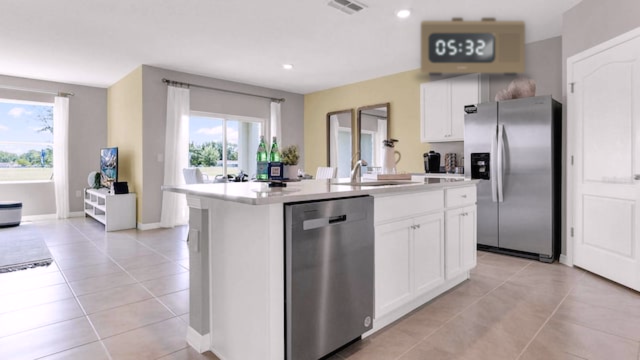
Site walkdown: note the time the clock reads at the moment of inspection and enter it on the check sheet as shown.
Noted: 5:32
